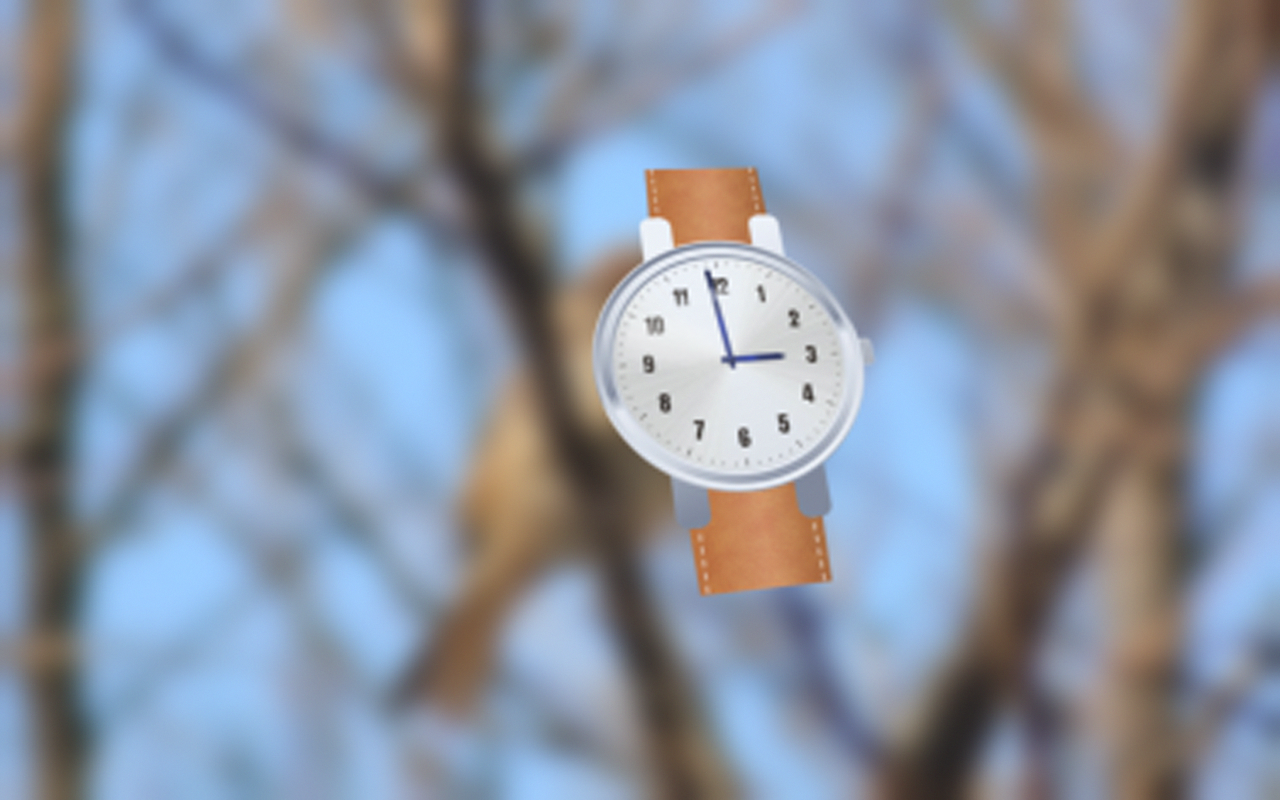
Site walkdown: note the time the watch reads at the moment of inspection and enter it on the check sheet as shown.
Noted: 2:59
